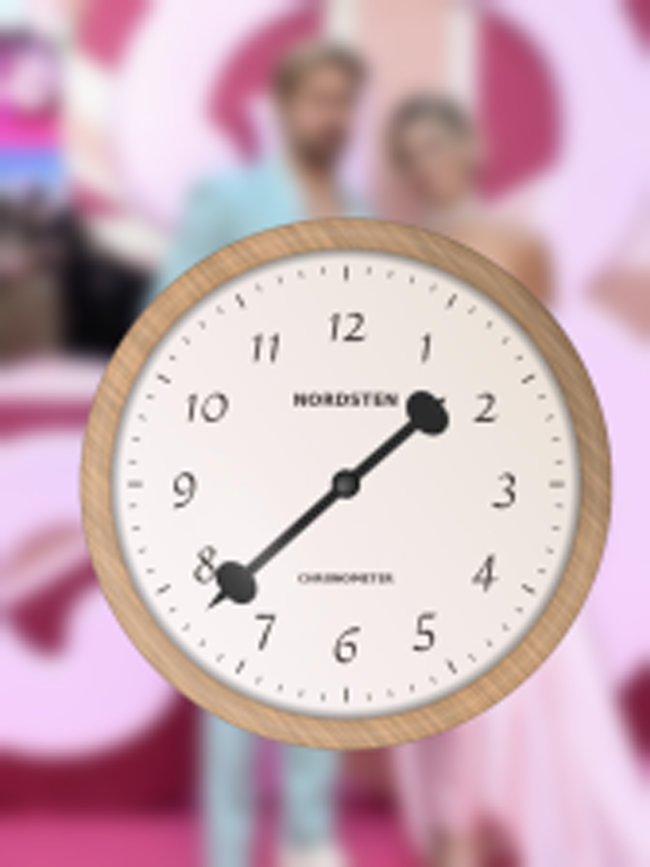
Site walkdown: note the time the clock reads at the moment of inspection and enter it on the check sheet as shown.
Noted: 1:38
